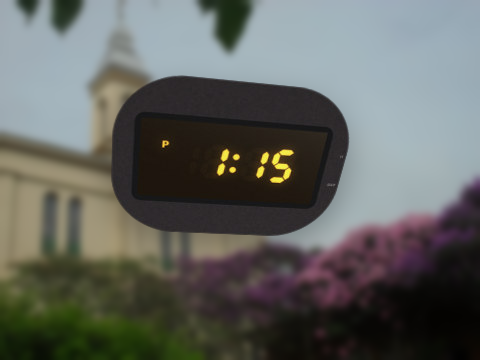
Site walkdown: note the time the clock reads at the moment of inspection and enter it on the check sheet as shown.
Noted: 1:15
